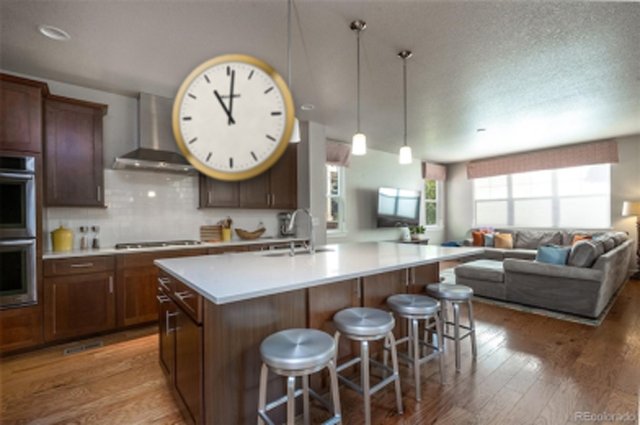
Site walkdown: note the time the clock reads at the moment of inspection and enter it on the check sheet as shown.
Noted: 11:01
